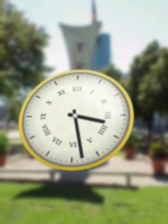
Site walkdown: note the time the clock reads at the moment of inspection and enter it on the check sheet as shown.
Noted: 3:28
